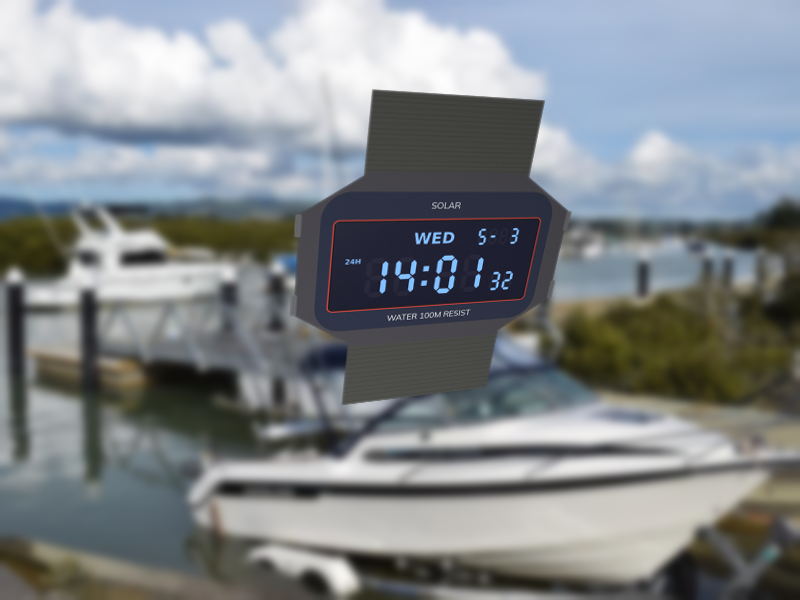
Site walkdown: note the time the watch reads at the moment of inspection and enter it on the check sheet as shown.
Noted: 14:01:32
